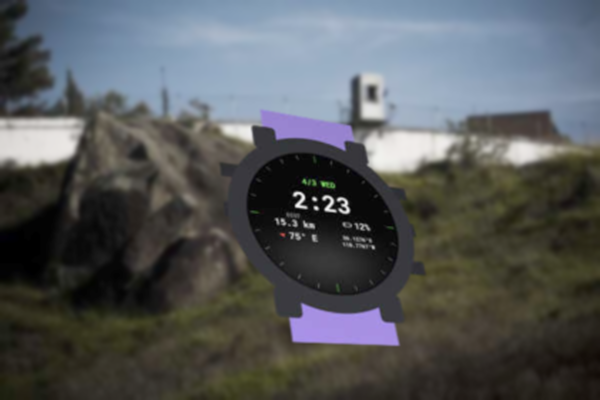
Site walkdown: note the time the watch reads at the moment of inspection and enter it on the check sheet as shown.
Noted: 2:23
